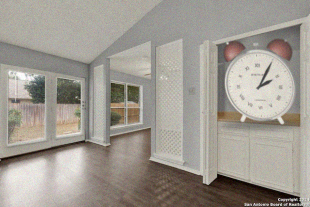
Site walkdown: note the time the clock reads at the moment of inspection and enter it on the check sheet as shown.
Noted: 2:05
